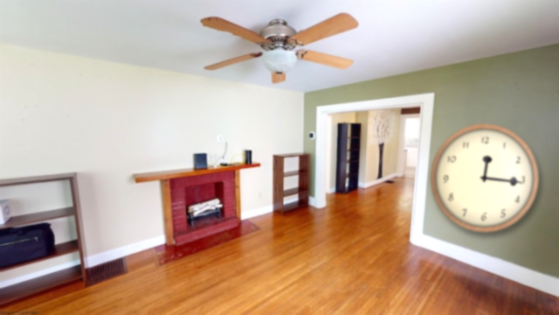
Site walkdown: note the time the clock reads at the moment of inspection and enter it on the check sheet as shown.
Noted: 12:16
